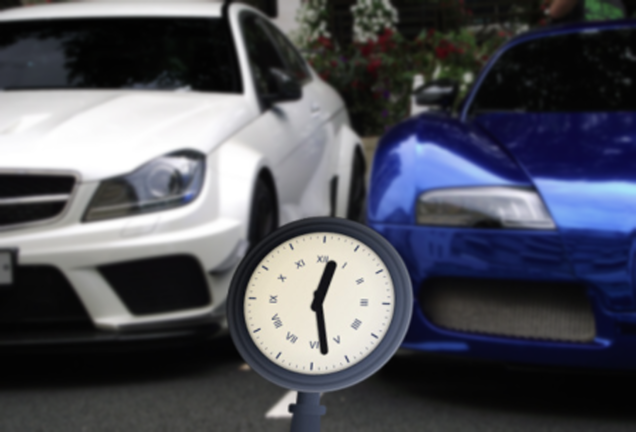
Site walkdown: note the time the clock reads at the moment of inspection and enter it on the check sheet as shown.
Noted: 12:28
